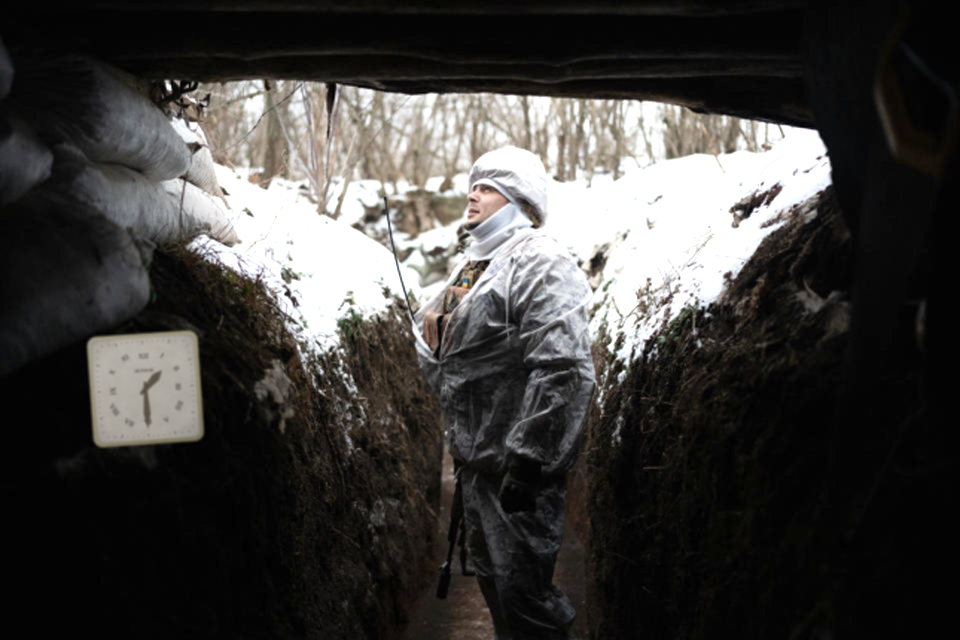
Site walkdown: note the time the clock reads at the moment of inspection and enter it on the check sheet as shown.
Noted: 1:30
